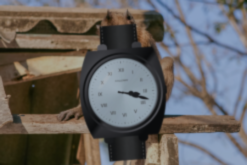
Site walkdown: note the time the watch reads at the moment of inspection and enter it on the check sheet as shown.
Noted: 3:18
